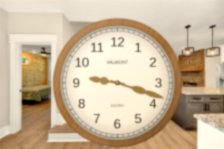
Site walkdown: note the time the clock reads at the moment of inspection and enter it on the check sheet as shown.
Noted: 9:18
